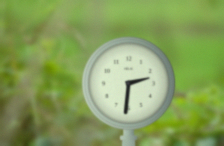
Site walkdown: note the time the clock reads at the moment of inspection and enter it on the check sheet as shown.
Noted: 2:31
